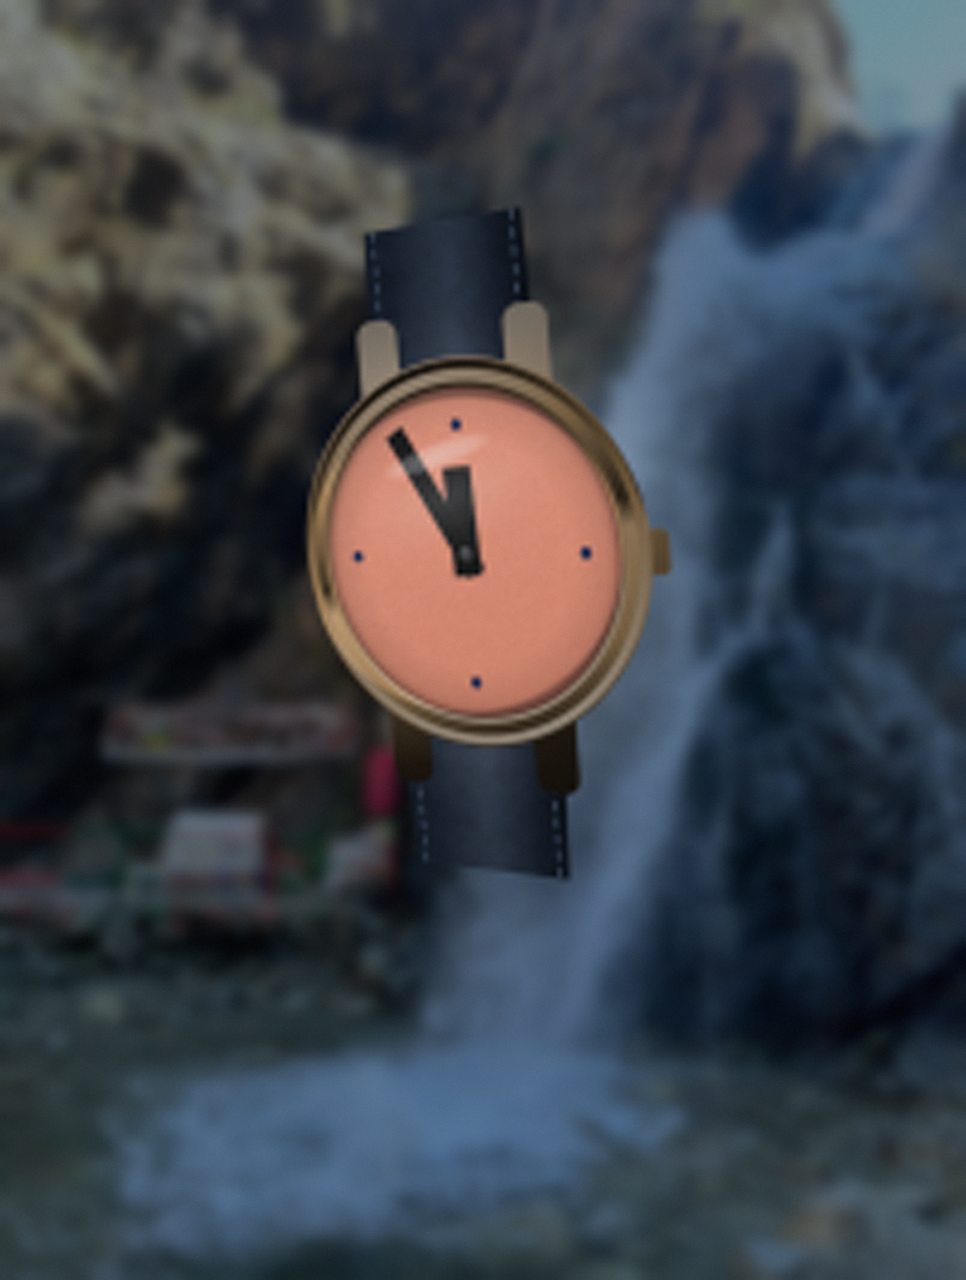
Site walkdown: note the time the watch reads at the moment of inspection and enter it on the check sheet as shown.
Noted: 11:55
